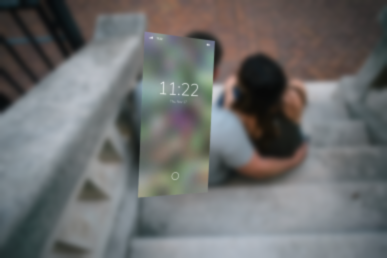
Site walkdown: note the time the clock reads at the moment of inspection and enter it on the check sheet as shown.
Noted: 11:22
